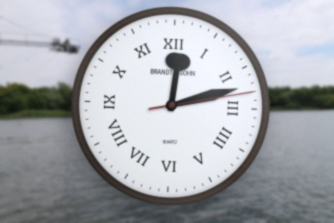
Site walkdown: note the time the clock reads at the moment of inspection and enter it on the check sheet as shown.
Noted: 12:12:13
